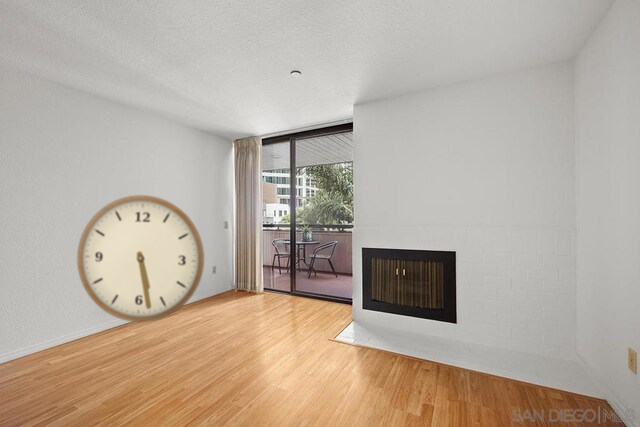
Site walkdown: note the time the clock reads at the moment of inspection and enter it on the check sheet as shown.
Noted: 5:28
